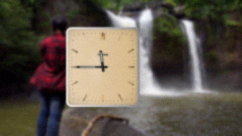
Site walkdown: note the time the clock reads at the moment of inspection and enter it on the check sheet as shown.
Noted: 11:45
